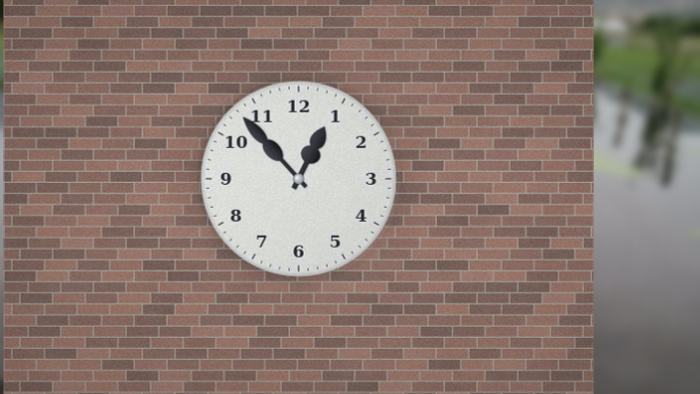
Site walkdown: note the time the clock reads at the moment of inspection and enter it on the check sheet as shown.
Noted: 12:53
